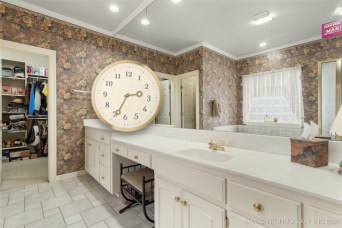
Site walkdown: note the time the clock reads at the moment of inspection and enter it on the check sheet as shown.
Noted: 2:34
